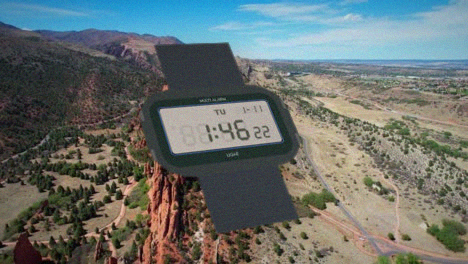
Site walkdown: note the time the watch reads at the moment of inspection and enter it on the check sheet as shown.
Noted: 1:46:22
